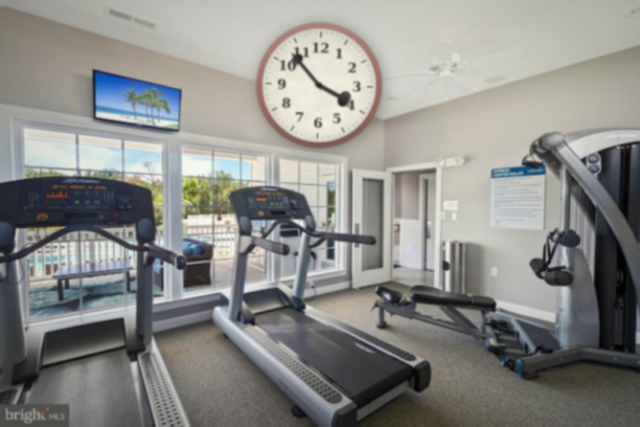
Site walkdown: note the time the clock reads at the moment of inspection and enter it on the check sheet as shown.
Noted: 3:53
